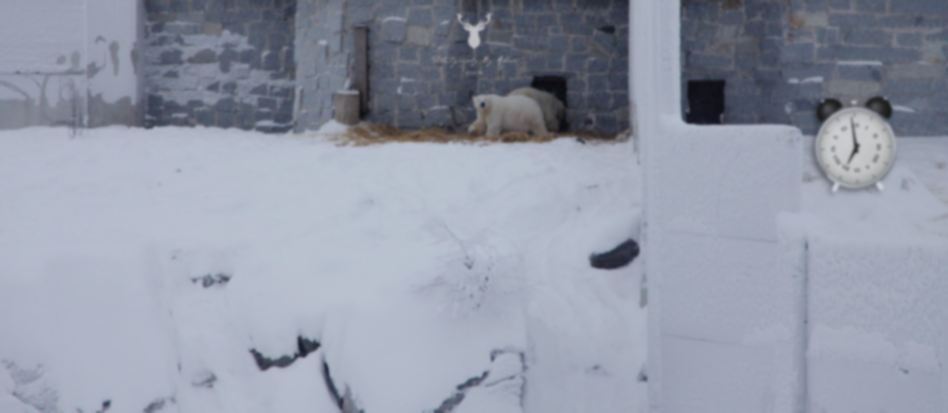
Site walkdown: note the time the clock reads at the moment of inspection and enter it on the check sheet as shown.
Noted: 6:59
